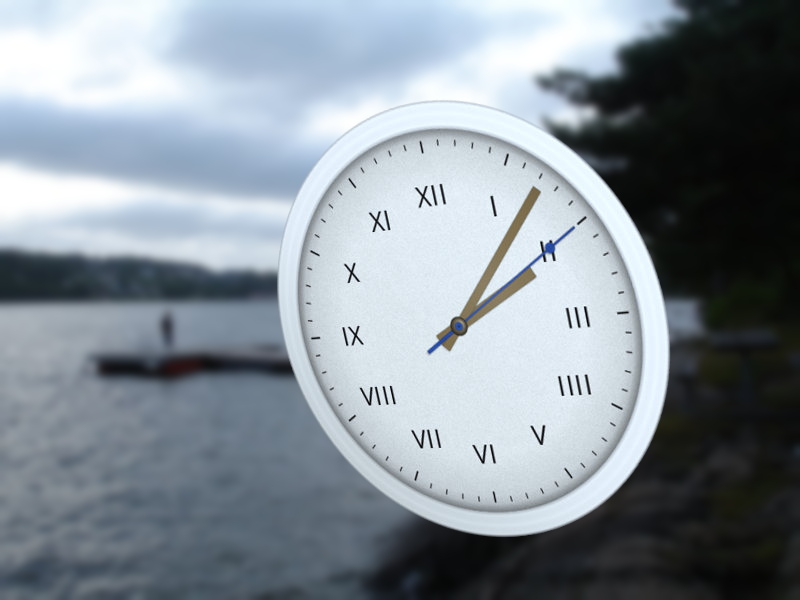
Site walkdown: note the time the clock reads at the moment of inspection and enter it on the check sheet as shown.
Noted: 2:07:10
